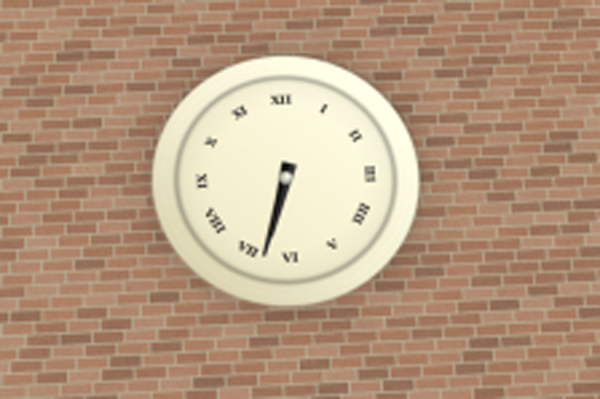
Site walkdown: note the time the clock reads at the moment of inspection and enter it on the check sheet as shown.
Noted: 6:33
